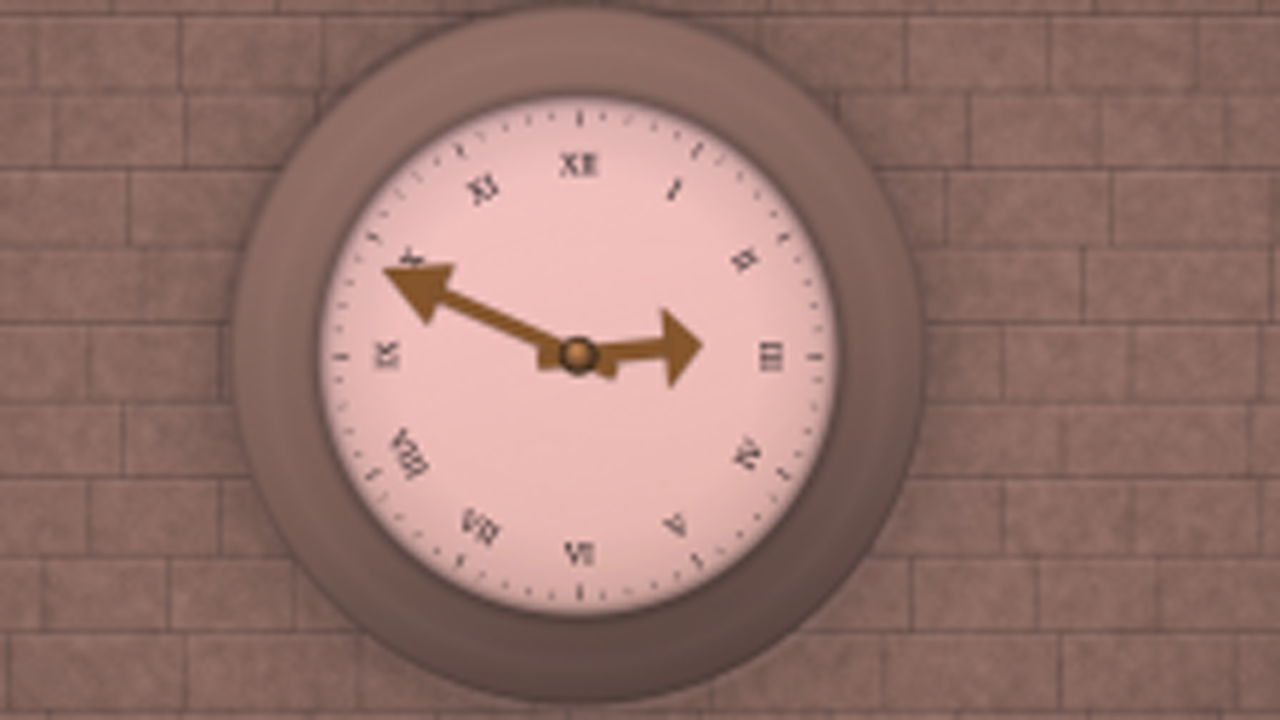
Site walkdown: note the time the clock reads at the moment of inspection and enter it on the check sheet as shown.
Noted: 2:49
